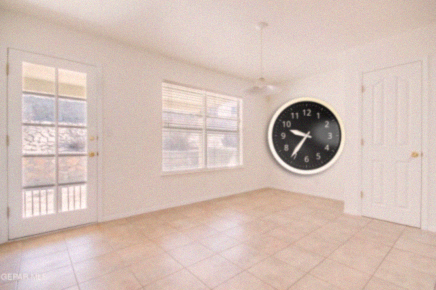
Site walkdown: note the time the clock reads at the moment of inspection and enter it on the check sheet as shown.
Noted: 9:36
